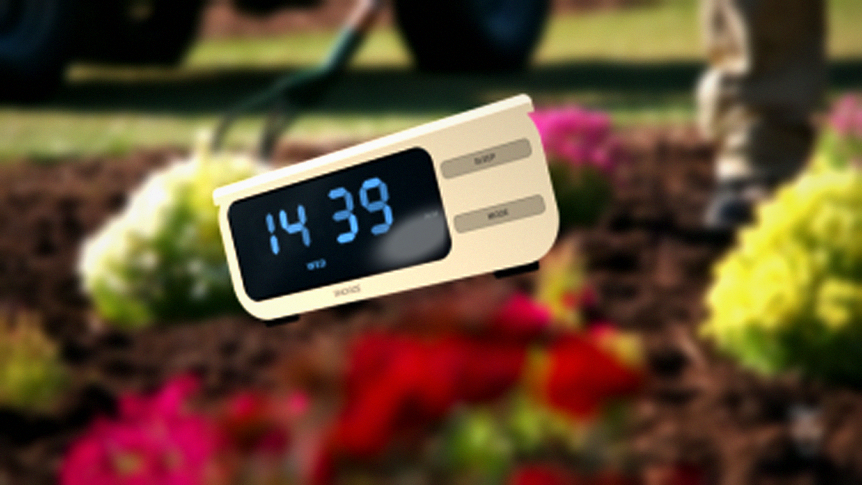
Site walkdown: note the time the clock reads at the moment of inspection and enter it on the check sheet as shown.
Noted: 14:39
